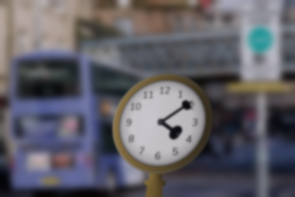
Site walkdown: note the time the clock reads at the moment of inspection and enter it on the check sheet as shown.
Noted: 4:09
